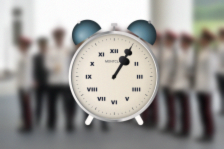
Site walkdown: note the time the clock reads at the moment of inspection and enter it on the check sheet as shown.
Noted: 1:05
